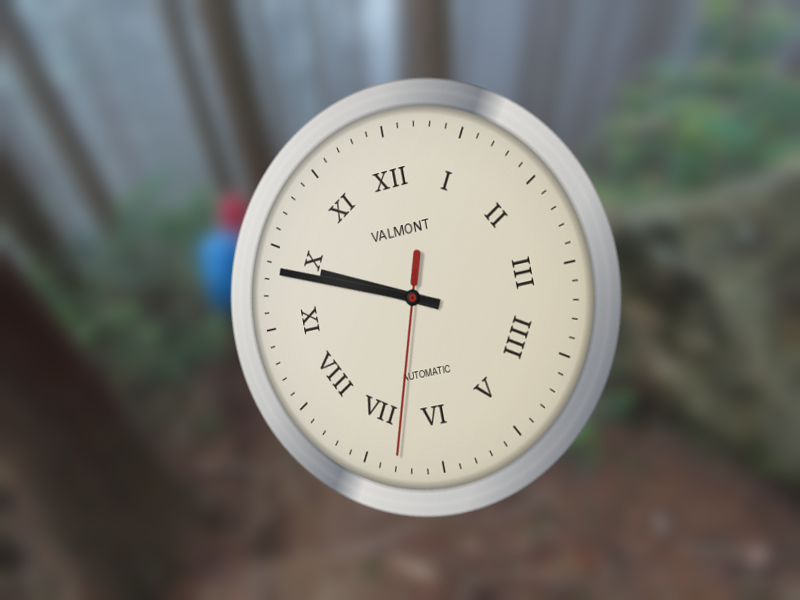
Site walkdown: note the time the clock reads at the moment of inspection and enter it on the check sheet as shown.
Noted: 9:48:33
